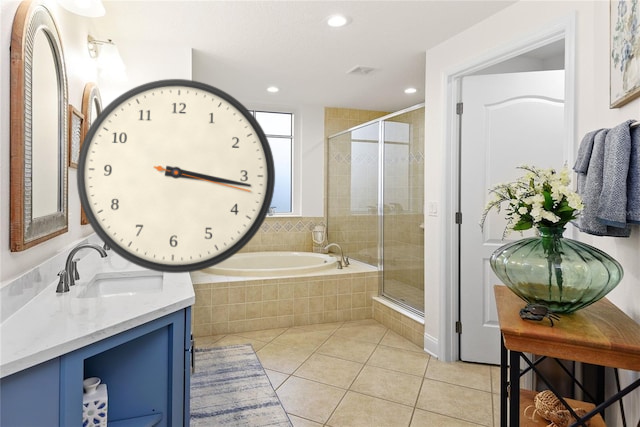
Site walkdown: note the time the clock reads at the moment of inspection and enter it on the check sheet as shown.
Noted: 3:16:17
